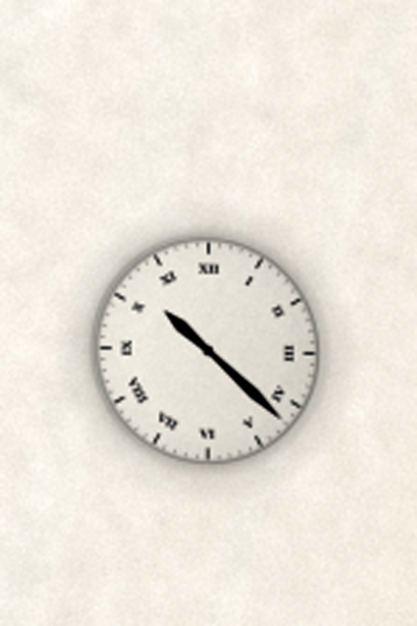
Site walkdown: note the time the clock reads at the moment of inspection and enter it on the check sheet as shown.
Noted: 10:22
